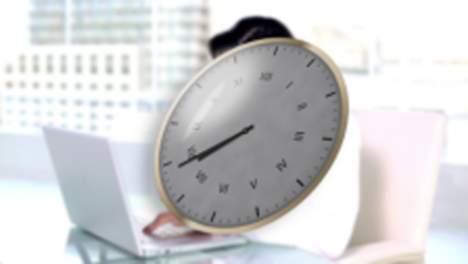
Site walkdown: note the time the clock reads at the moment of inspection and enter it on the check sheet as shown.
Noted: 7:39
